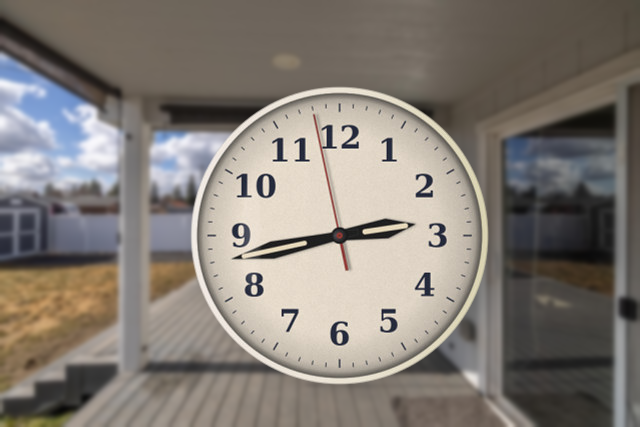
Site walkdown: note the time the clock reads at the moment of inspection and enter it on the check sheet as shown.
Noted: 2:42:58
